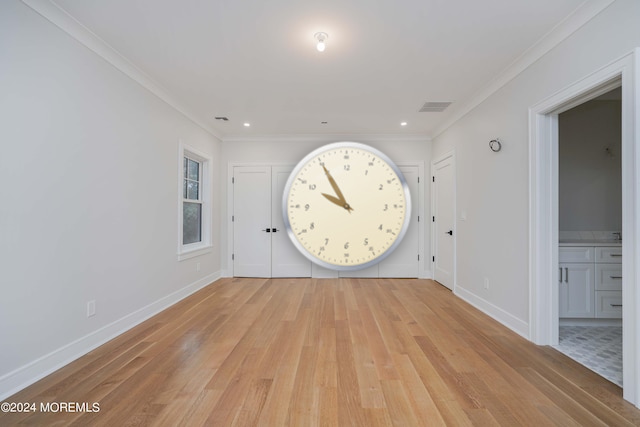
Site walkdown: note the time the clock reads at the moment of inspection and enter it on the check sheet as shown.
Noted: 9:55
